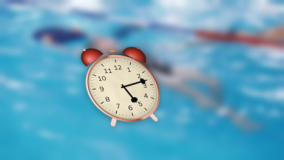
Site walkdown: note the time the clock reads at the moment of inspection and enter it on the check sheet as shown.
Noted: 5:13
